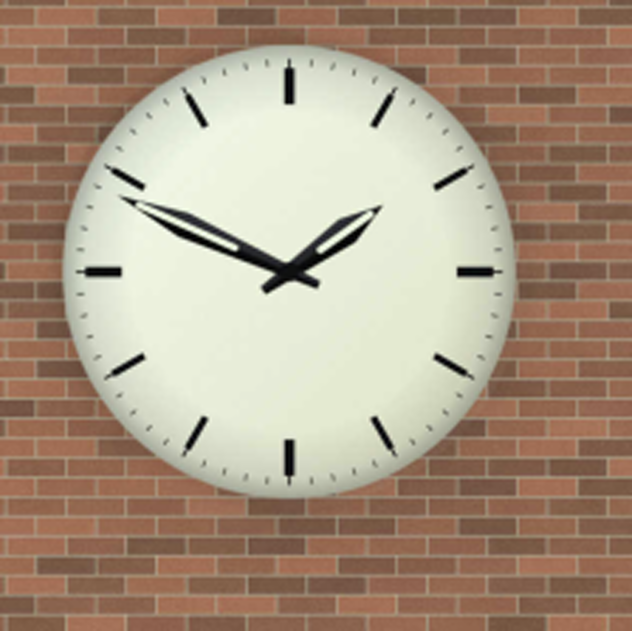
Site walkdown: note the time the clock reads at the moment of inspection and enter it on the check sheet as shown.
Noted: 1:49
